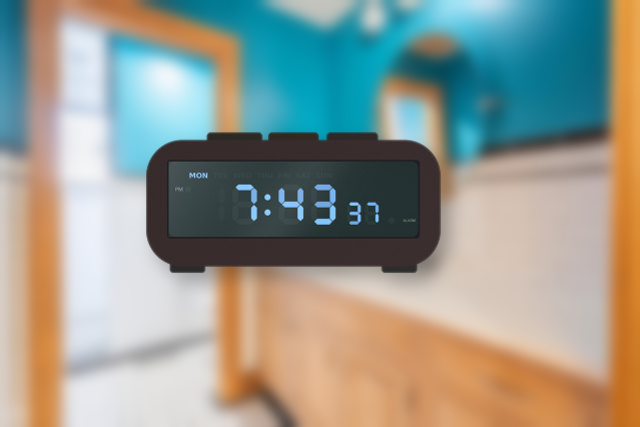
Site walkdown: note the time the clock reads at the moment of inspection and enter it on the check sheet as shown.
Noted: 7:43:37
